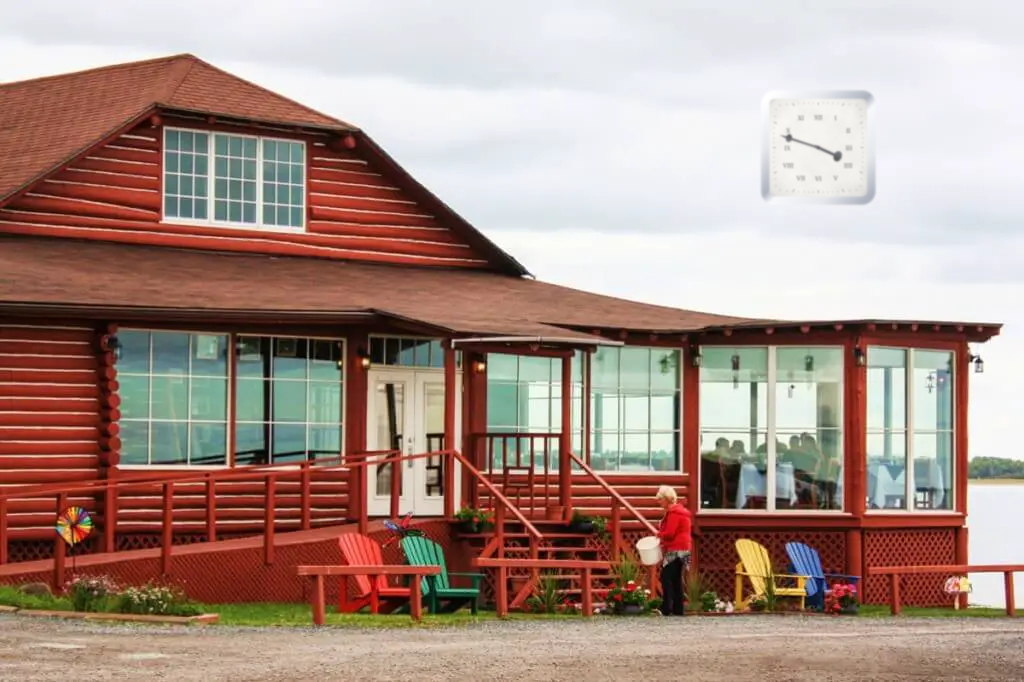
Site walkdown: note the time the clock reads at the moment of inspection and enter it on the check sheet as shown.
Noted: 3:48
